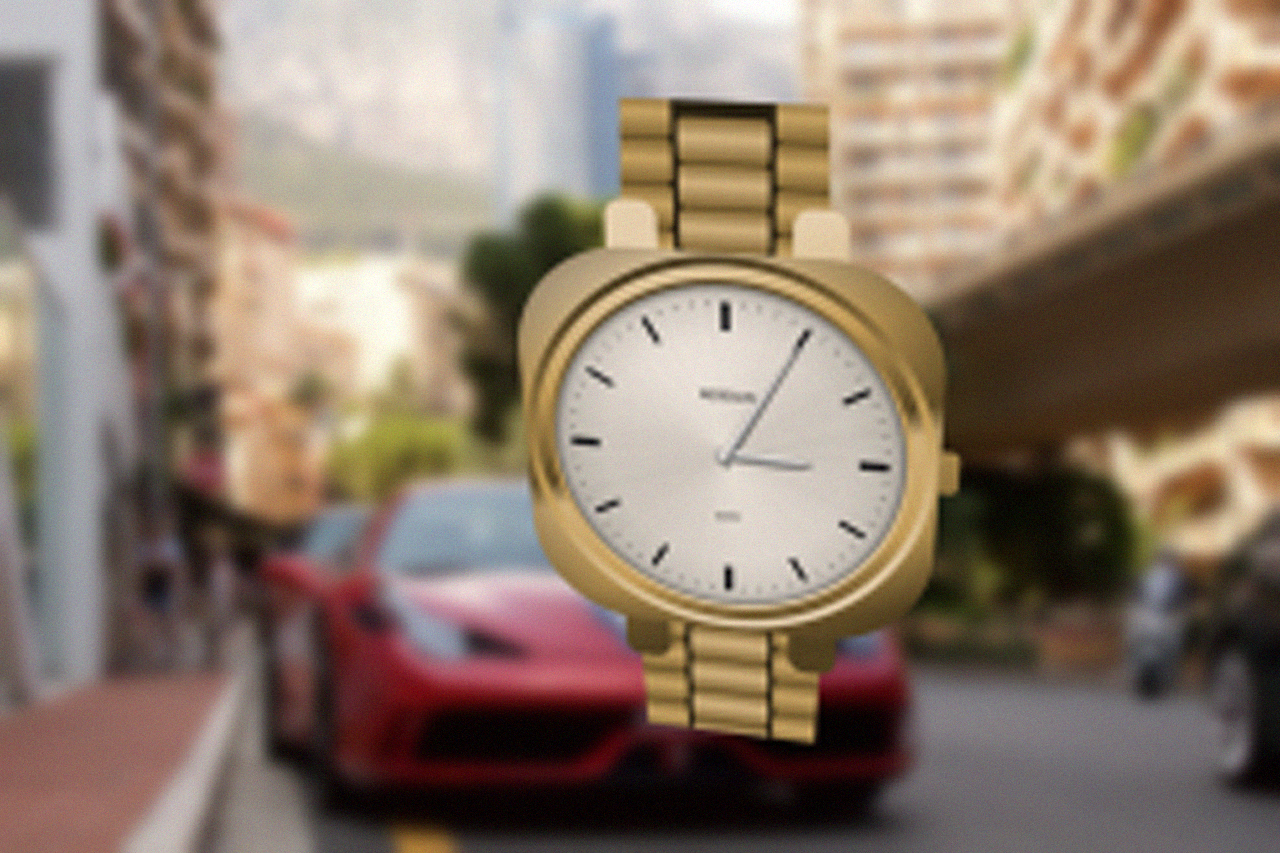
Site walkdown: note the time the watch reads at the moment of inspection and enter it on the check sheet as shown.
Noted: 3:05
